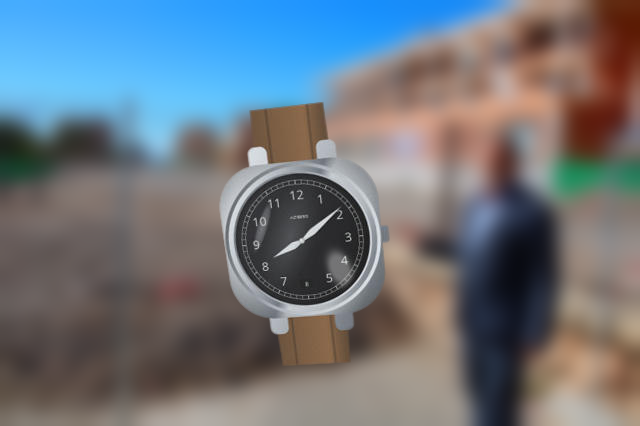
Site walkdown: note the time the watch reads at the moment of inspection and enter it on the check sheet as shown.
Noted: 8:09
